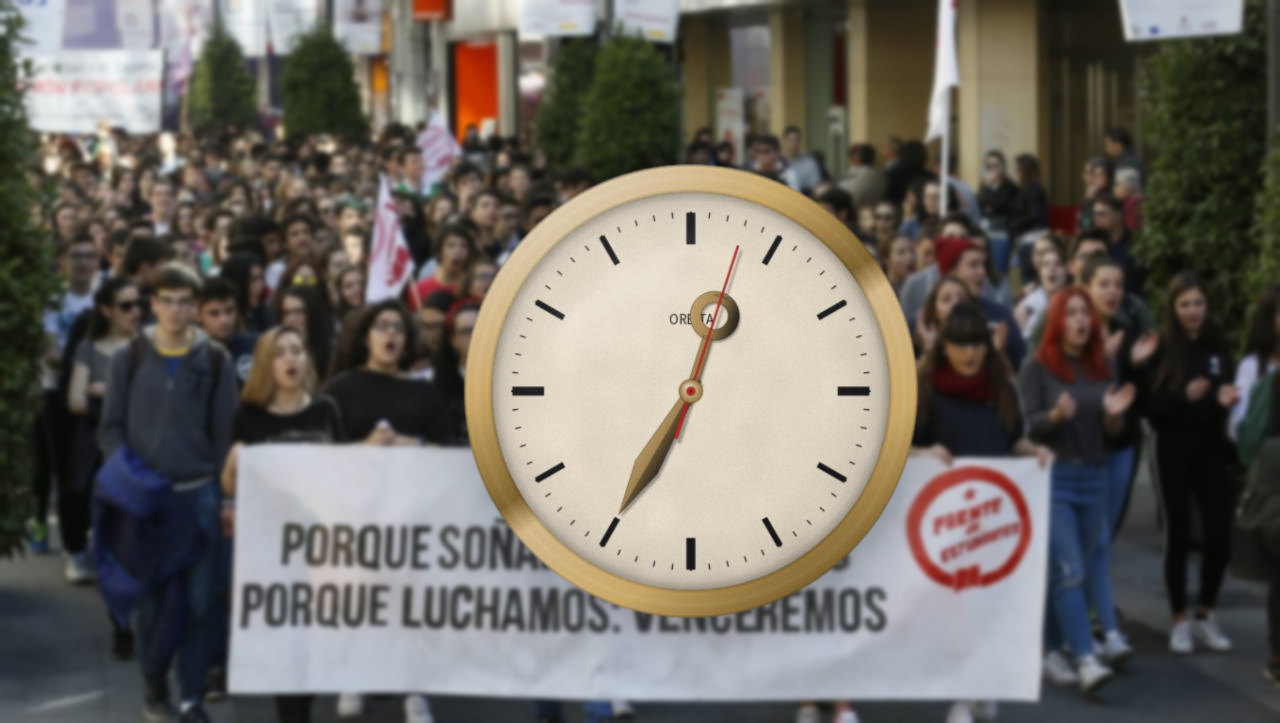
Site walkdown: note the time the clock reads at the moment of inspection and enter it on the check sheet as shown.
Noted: 12:35:03
